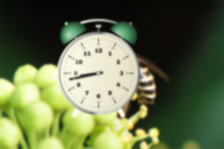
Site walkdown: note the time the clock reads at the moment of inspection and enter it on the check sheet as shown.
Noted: 8:43
